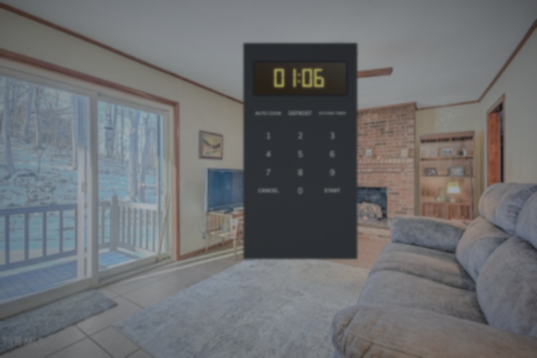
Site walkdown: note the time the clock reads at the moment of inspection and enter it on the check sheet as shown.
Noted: 1:06
